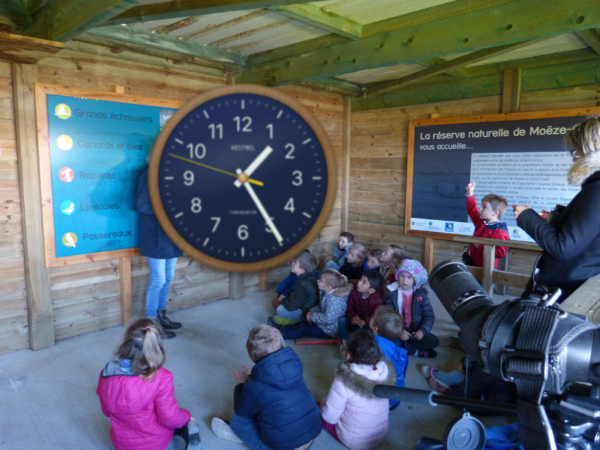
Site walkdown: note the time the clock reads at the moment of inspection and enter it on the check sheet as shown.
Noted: 1:24:48
